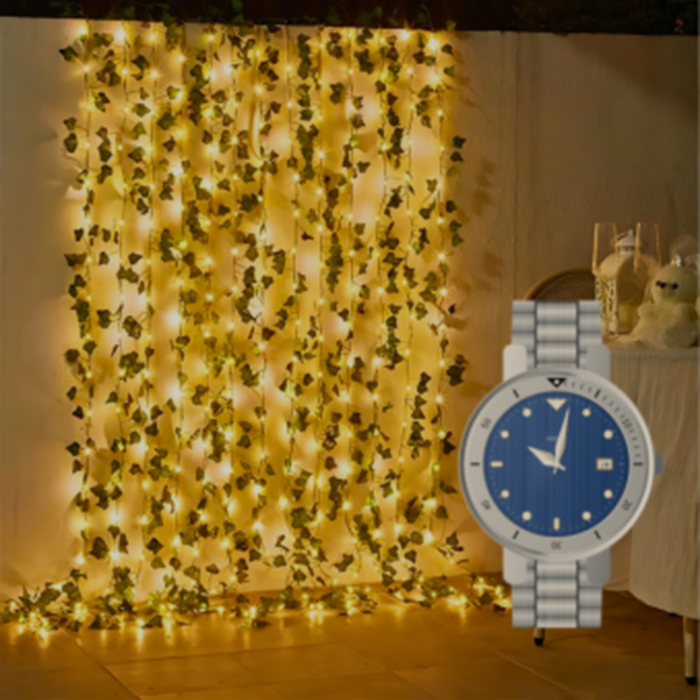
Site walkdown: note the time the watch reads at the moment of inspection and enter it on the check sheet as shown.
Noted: 10:02
